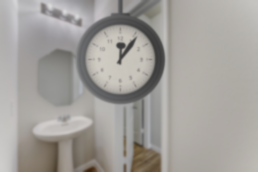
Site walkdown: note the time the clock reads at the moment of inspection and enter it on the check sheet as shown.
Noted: 12:06
